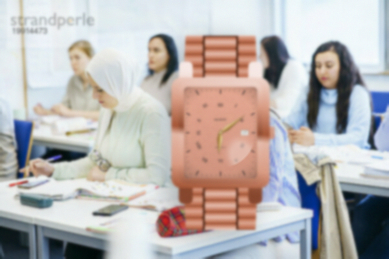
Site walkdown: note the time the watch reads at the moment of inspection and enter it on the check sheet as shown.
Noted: 6:09
